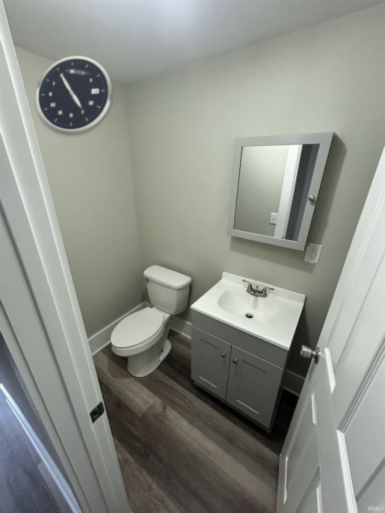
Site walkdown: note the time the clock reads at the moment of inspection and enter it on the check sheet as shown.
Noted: 4:55
